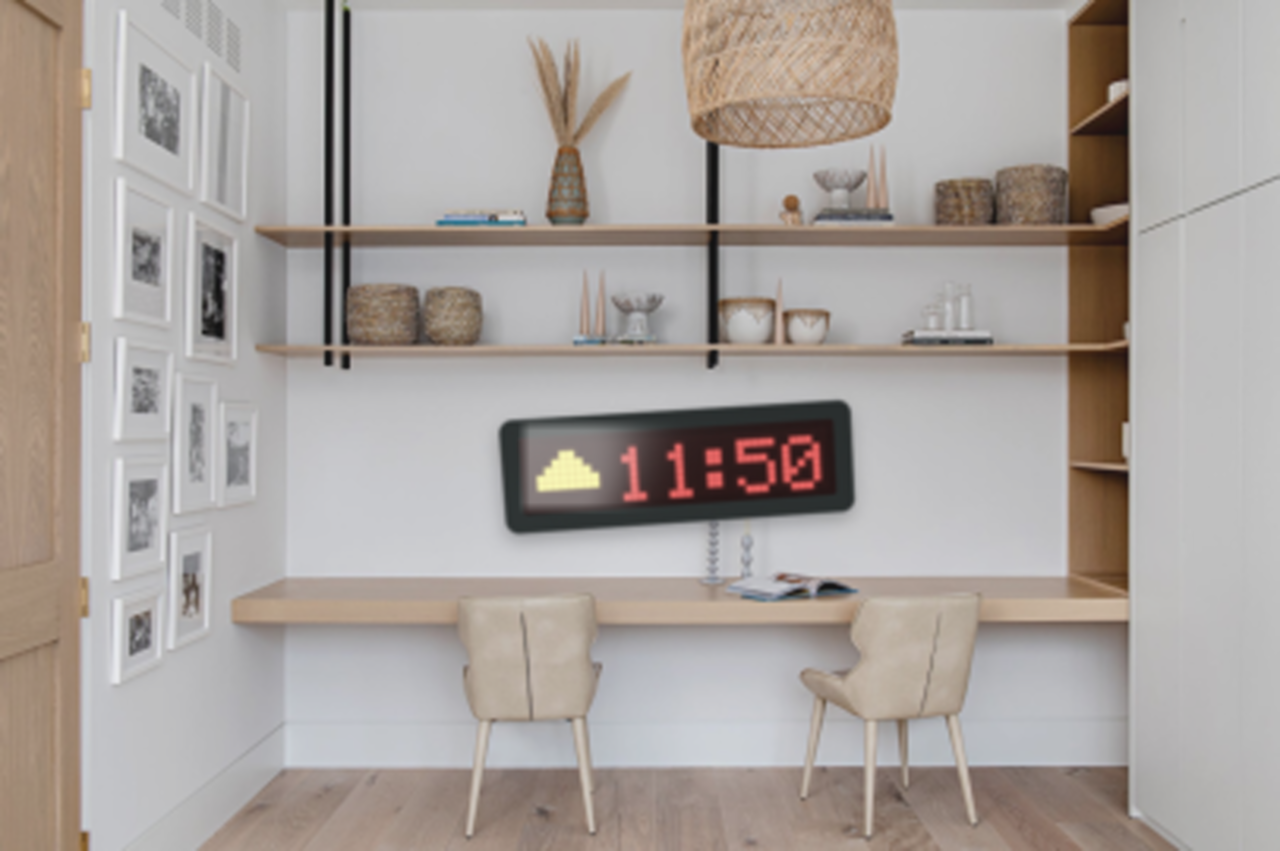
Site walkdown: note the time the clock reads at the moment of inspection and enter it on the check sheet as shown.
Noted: 11:50
